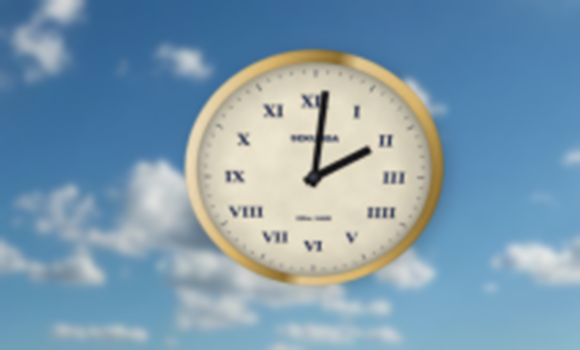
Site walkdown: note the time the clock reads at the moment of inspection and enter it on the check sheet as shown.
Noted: 2:01
